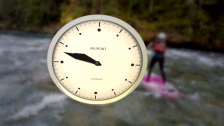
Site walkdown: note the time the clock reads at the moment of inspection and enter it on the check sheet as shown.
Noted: 9:48
